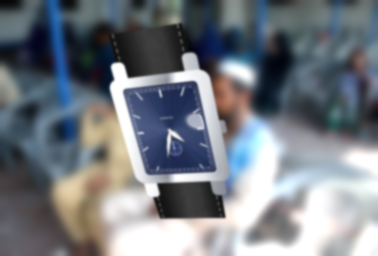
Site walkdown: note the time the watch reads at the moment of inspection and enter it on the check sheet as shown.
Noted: 4:33
